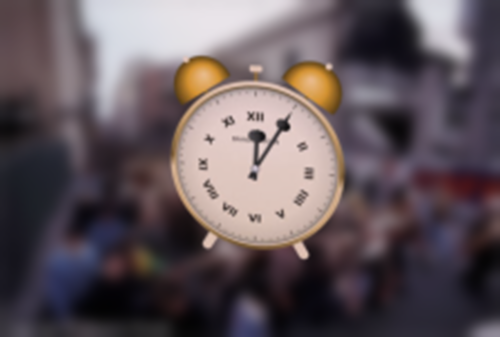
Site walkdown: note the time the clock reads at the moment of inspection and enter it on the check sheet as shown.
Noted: 12:05
